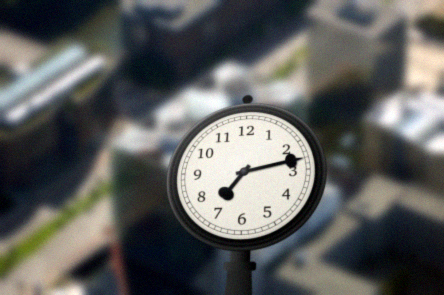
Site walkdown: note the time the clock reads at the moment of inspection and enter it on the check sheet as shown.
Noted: 7:13
